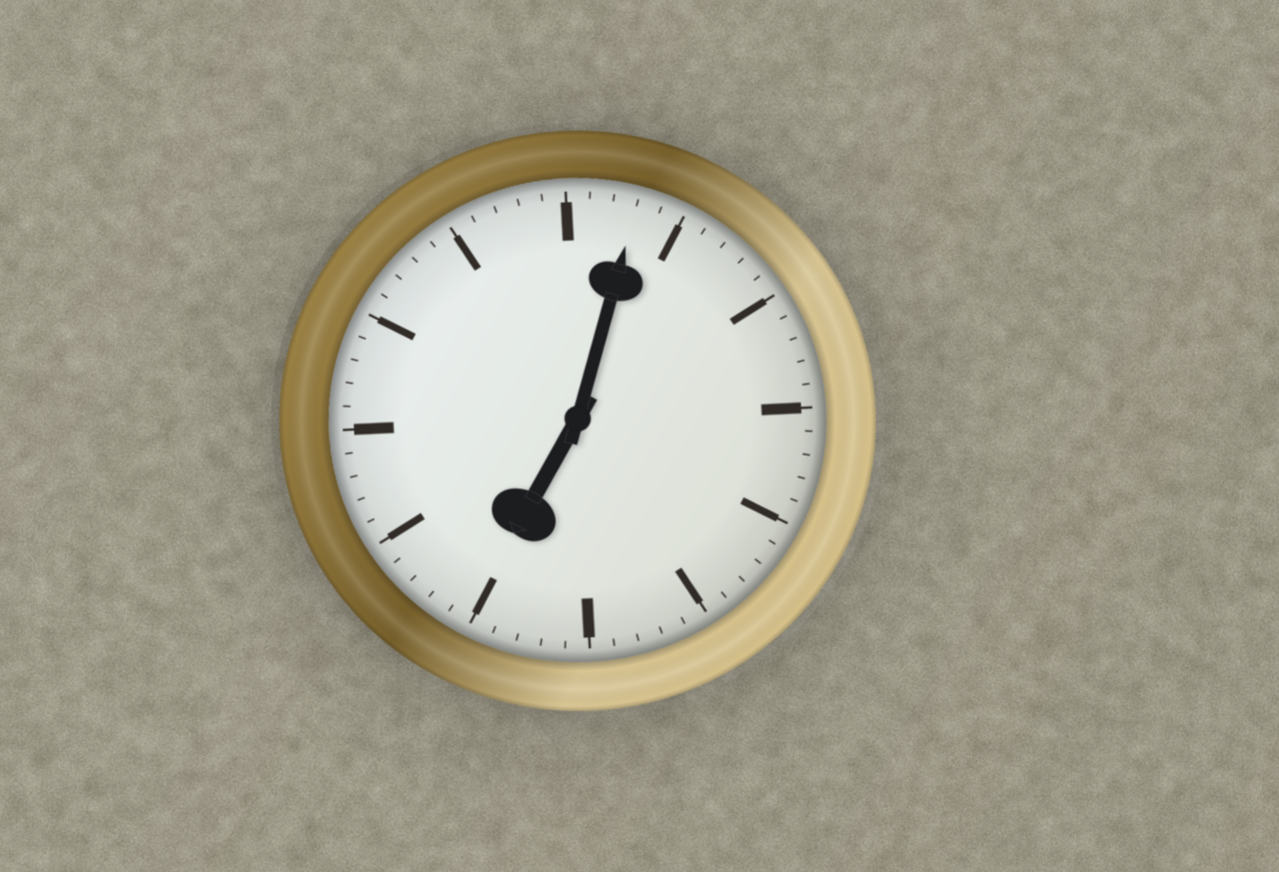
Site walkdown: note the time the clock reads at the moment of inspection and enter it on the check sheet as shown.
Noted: 7:03
